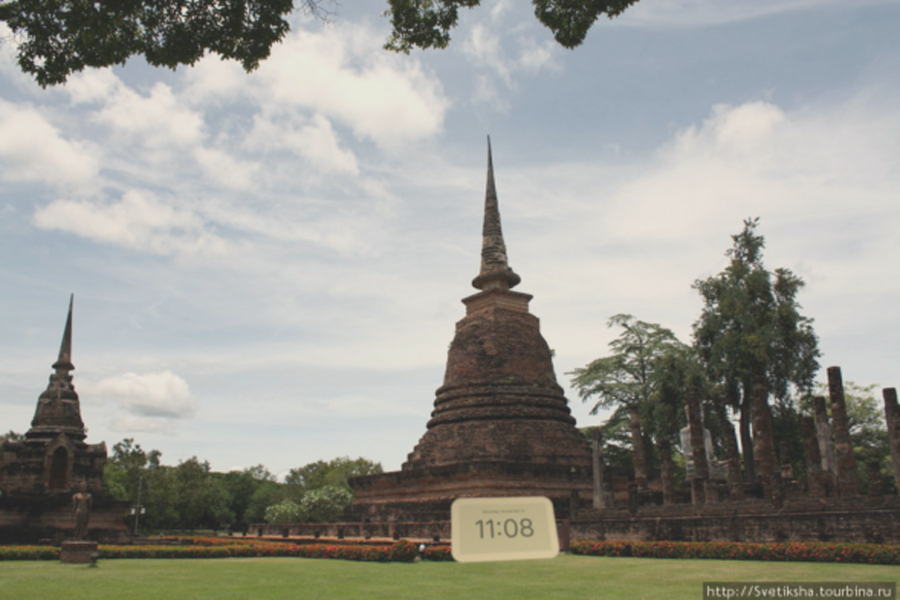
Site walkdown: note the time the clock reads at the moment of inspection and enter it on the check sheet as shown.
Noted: 11:08
